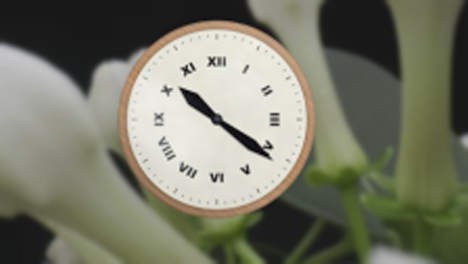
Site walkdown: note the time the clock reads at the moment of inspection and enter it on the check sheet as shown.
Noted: 10:21
